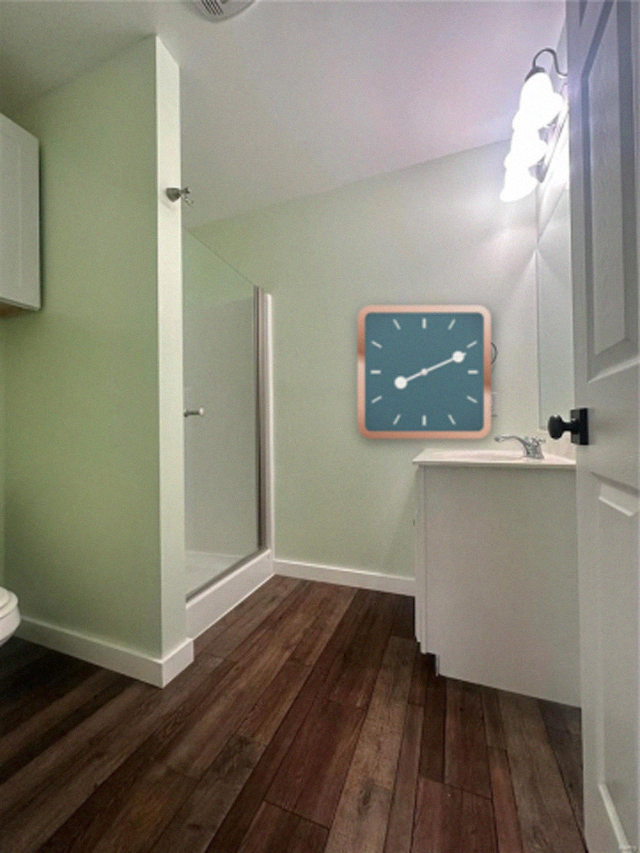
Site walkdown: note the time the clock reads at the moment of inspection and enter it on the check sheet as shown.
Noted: 8:11
